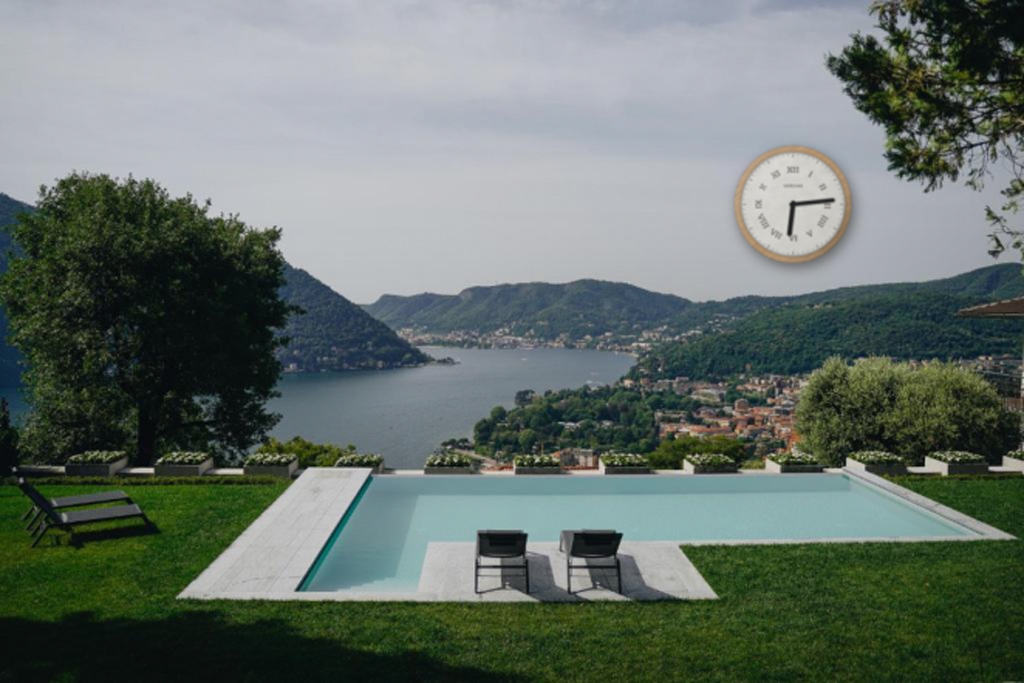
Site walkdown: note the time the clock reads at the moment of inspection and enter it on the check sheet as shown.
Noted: 6:14
